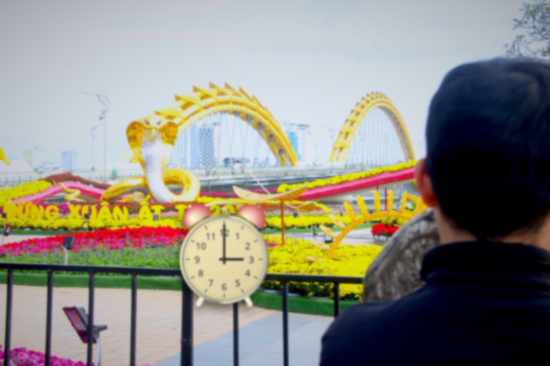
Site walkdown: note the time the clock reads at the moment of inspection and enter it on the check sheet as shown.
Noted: 3:00
